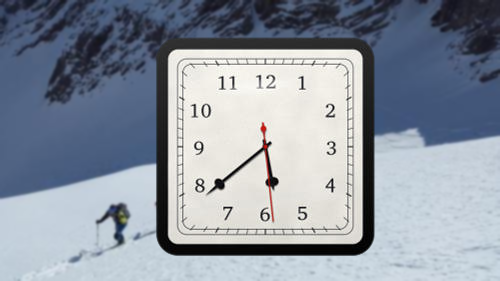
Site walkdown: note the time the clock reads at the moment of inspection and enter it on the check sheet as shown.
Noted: 5:38:29
